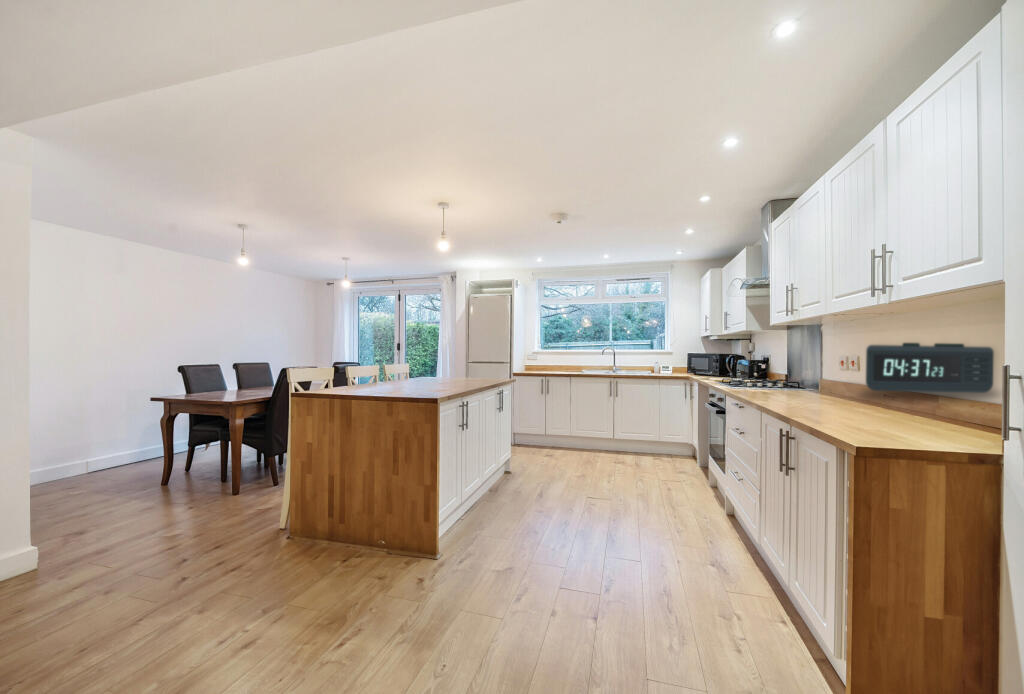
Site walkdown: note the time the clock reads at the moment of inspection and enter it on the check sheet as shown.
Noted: 4:37
